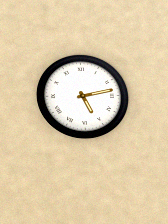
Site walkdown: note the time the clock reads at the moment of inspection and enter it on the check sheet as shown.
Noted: 5:13
